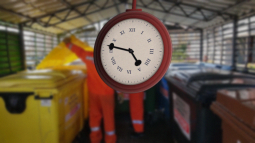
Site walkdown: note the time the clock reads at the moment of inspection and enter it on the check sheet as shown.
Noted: 4:47
